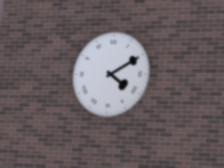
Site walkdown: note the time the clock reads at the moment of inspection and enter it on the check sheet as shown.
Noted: 4:10
